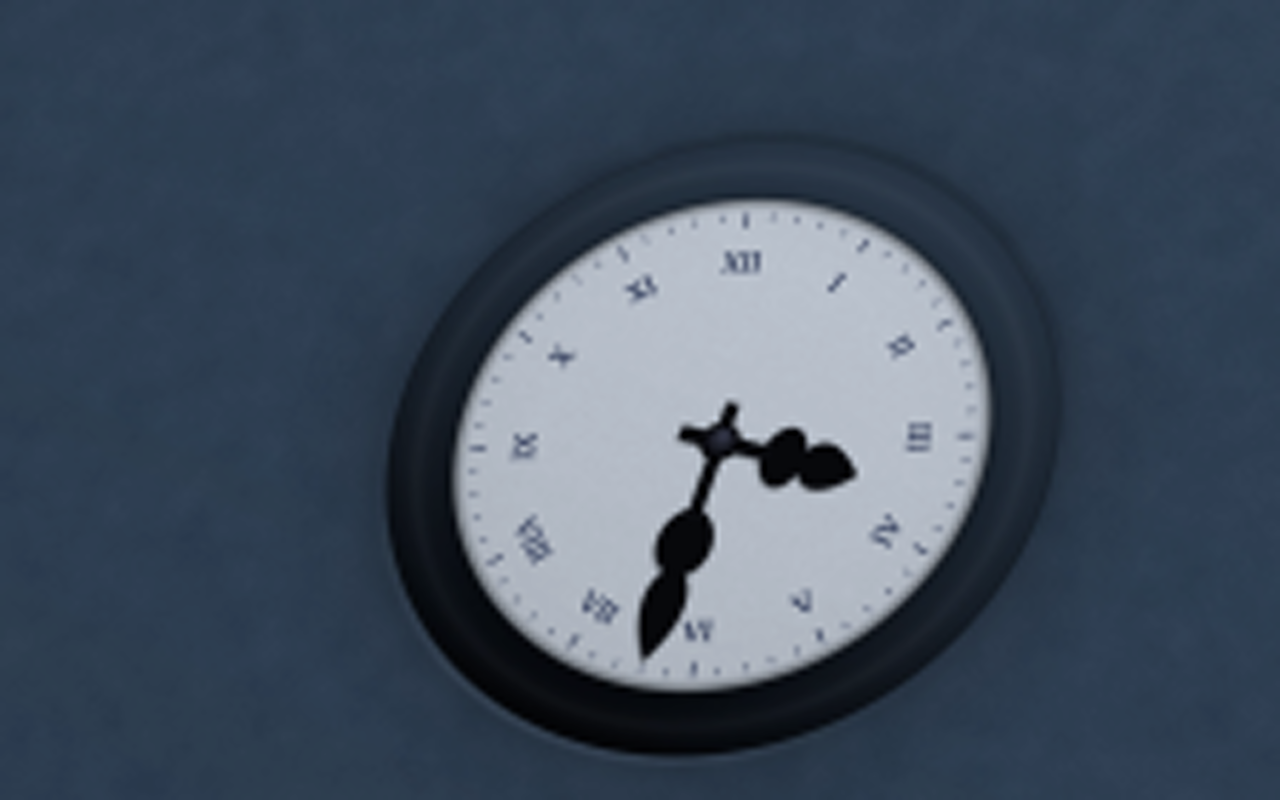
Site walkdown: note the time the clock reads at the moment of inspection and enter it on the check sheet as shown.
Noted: 3:32
